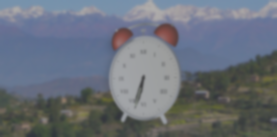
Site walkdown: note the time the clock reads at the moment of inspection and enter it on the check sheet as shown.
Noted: 6:33
